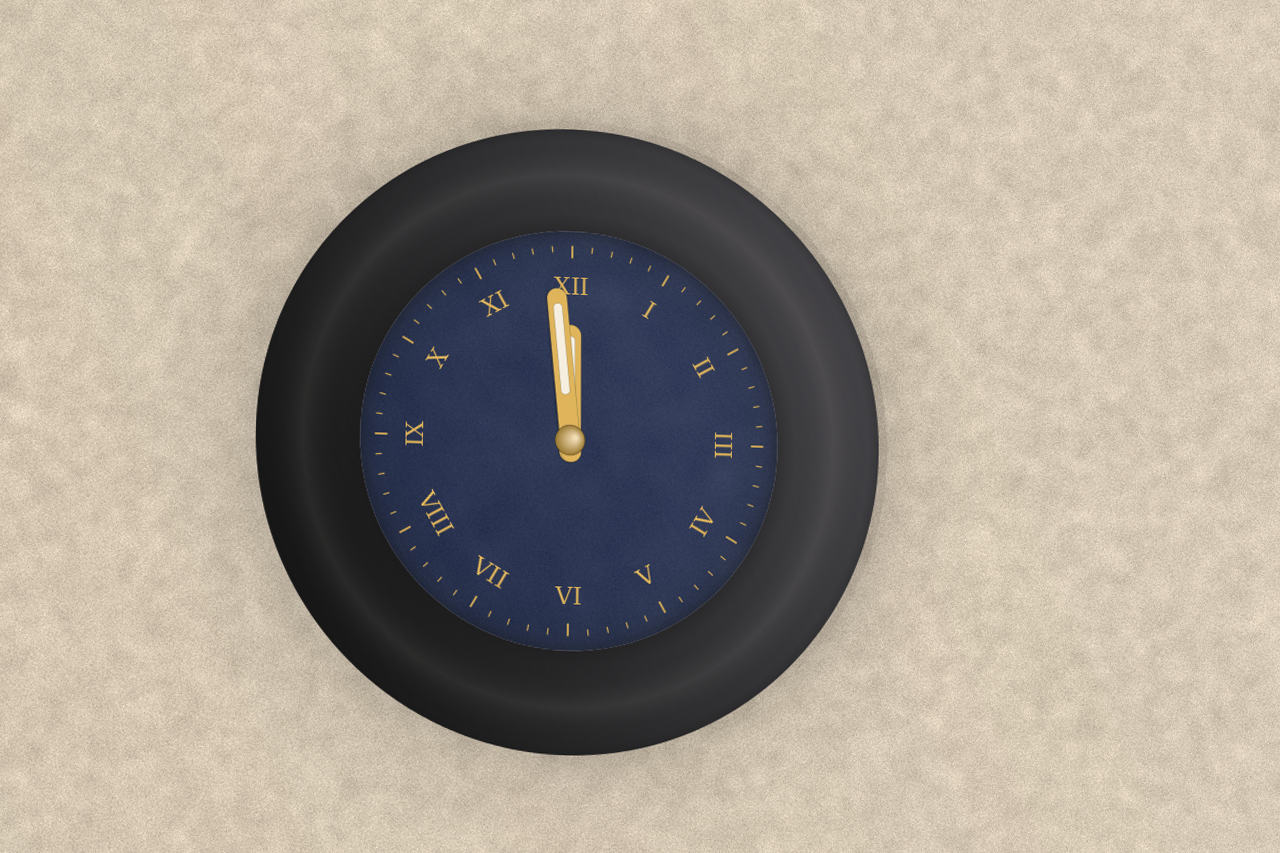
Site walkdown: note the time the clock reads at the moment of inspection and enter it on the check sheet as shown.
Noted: 11:59
